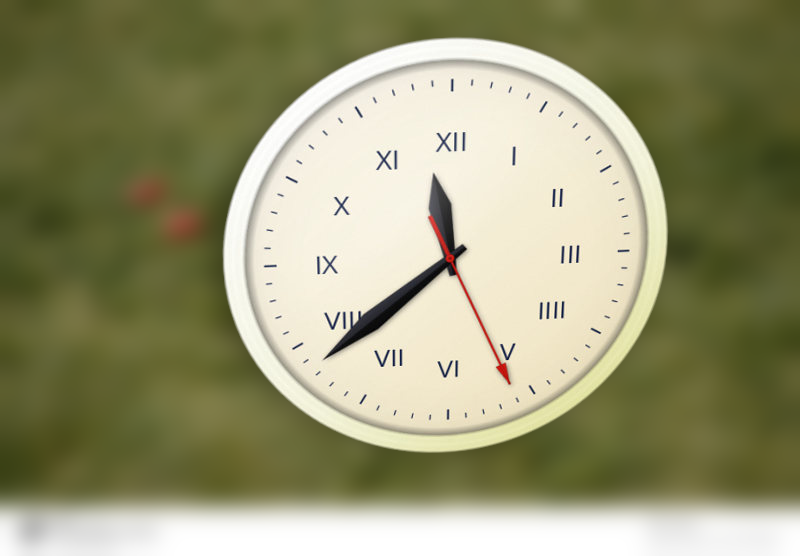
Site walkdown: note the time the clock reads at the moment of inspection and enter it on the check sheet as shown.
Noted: 11:38:26
